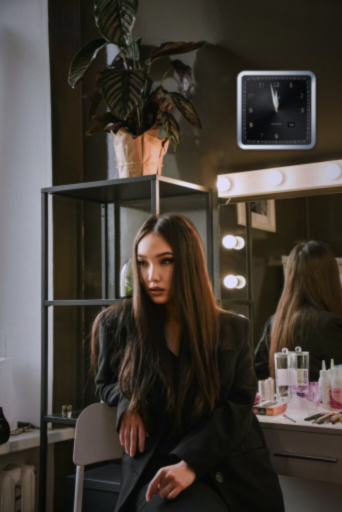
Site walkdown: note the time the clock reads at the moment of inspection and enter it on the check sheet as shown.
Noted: 11:58
